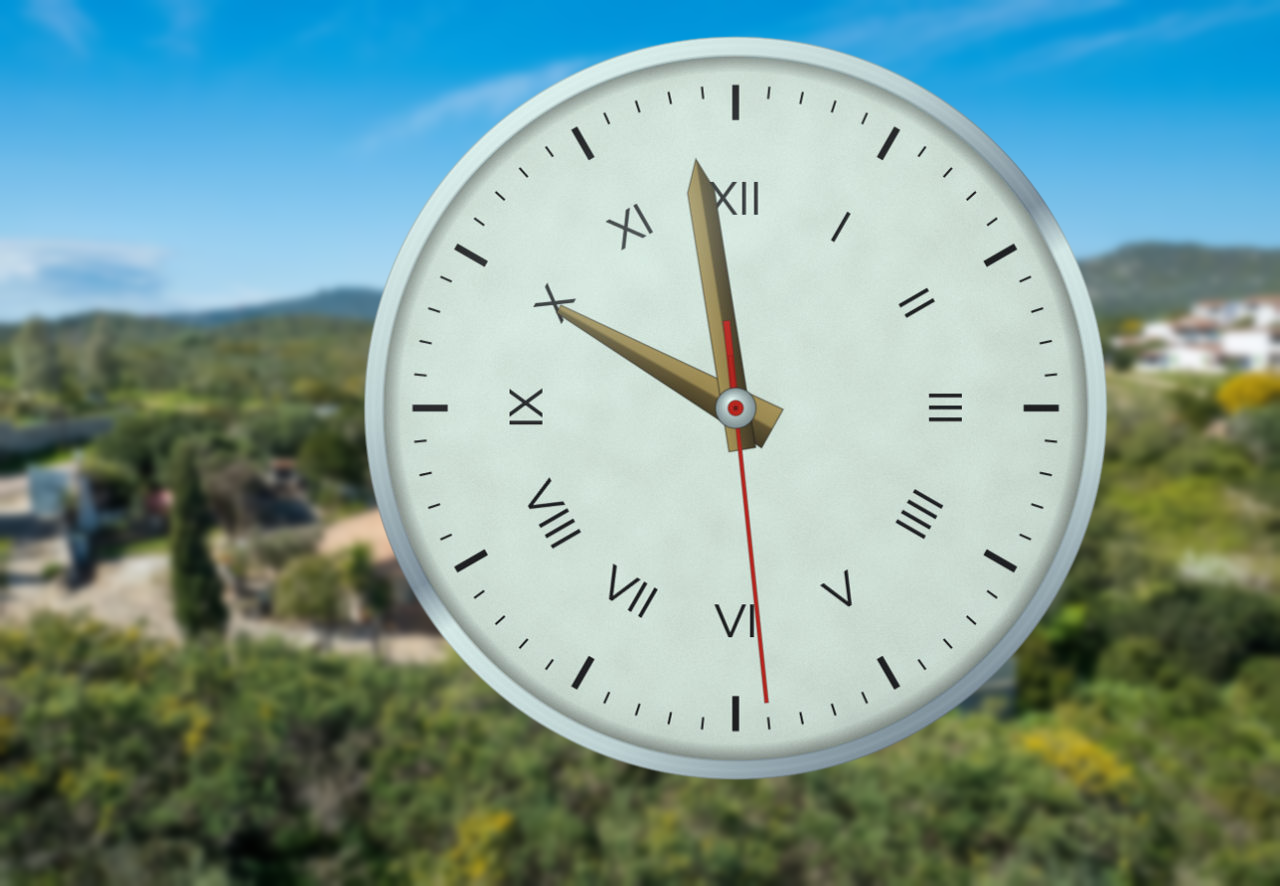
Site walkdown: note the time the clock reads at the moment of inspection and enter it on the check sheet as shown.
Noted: 9:58:29
